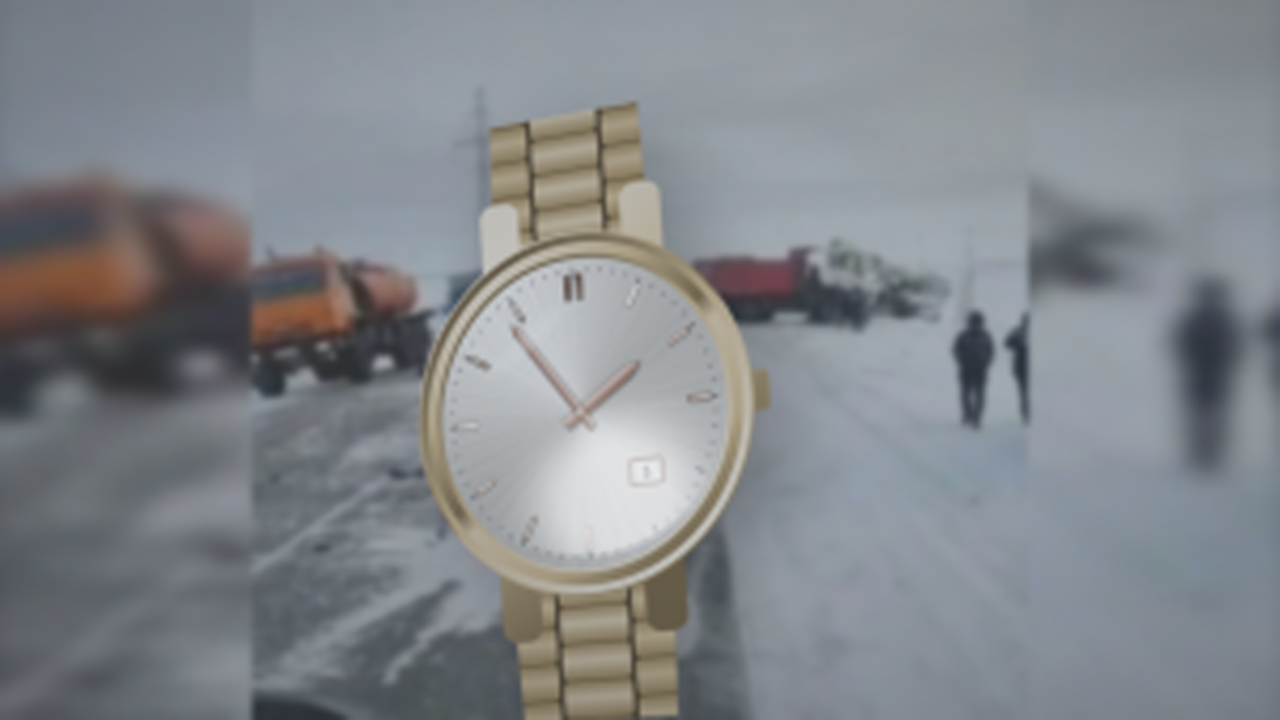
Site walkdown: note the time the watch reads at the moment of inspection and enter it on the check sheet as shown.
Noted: 1:54
